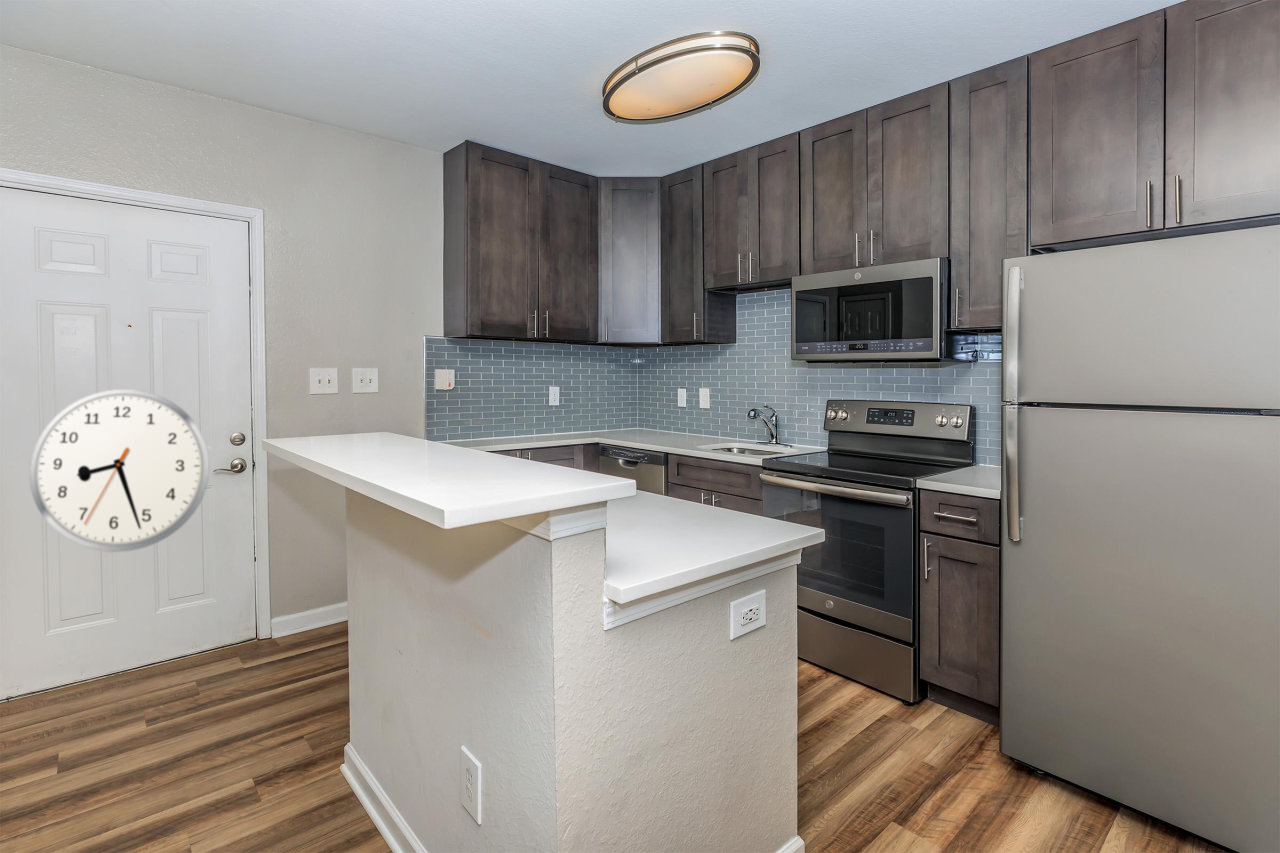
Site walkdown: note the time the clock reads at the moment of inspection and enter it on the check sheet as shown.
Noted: 8:26:34
